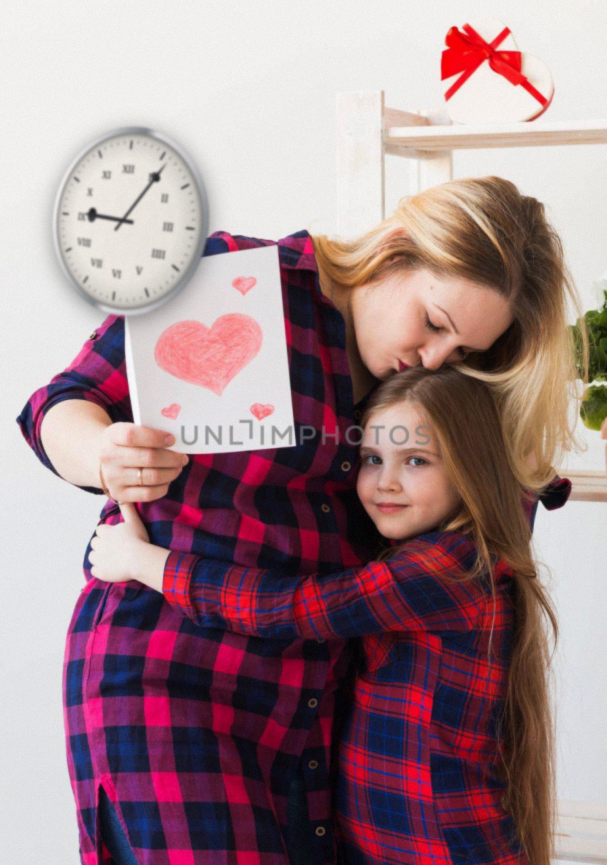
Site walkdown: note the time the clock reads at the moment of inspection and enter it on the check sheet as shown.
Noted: 9:06
